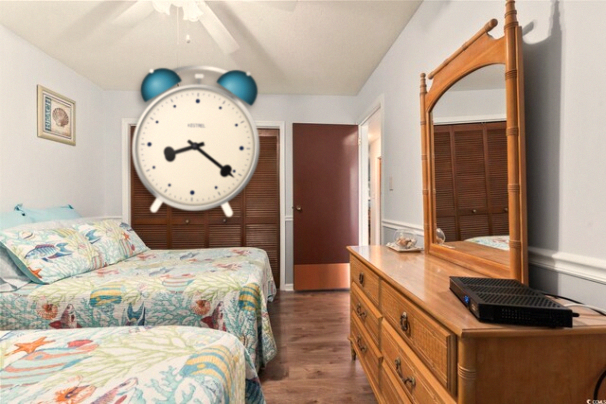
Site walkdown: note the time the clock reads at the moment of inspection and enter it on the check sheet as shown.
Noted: 8:21
